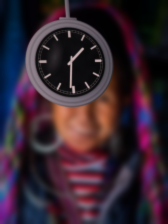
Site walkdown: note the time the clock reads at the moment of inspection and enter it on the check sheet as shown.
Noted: 1:31
